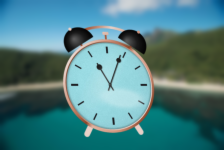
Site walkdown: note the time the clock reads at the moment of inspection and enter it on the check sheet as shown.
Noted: 11:04
